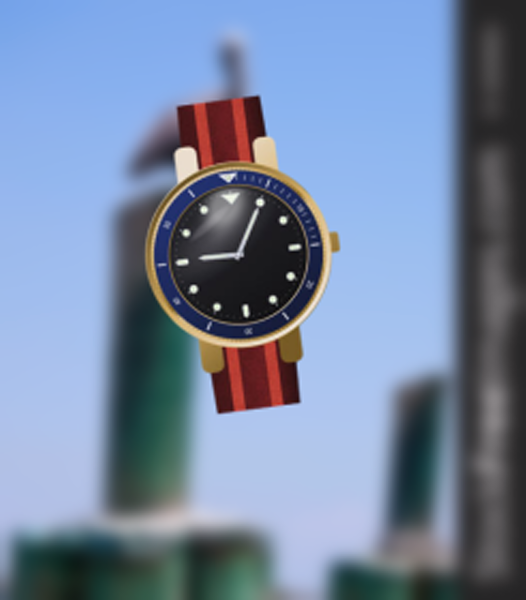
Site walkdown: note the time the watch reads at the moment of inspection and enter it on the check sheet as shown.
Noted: 9:05
